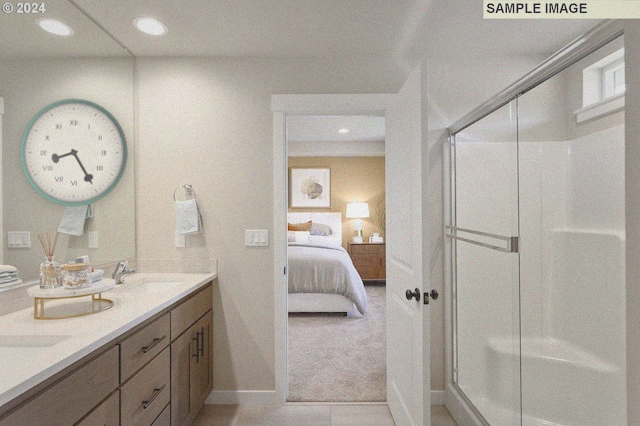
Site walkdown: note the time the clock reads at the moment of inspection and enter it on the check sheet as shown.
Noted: 8:25
